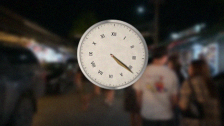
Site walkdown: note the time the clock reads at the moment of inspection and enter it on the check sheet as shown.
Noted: 4:21
